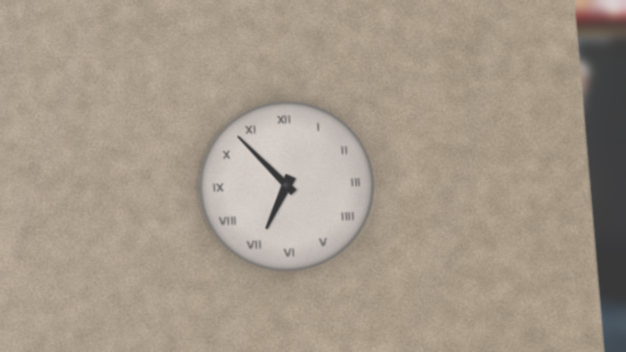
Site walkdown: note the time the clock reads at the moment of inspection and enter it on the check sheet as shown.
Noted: 6:53
